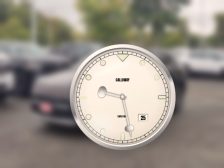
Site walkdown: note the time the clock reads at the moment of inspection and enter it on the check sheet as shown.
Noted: 9:28
